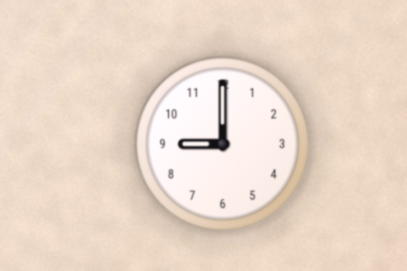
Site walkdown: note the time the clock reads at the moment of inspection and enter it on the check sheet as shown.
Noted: 9:00
